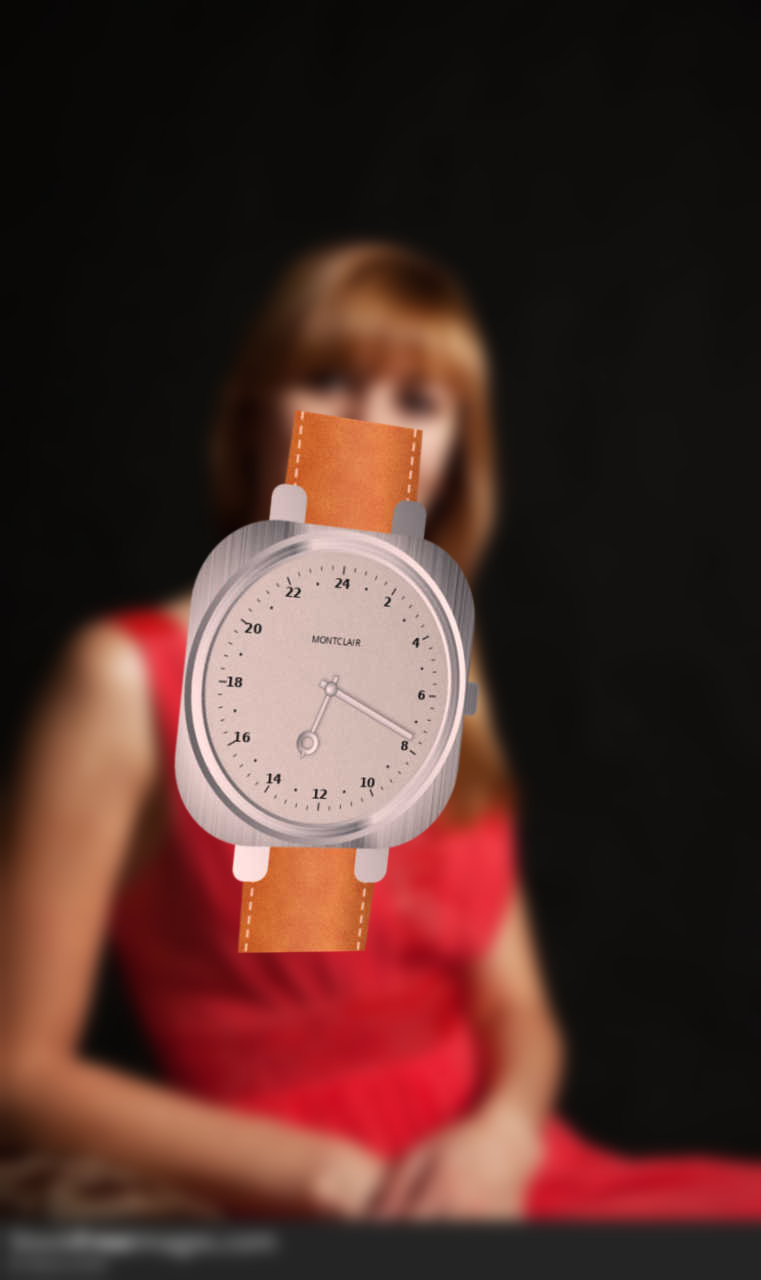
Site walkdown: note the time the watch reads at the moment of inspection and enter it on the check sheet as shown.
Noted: 13:19
